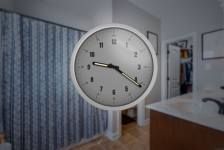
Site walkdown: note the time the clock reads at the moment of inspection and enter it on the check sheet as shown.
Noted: 9:21
